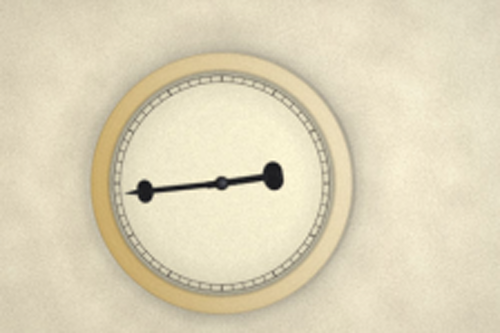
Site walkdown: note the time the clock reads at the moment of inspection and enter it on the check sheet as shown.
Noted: 2:44
